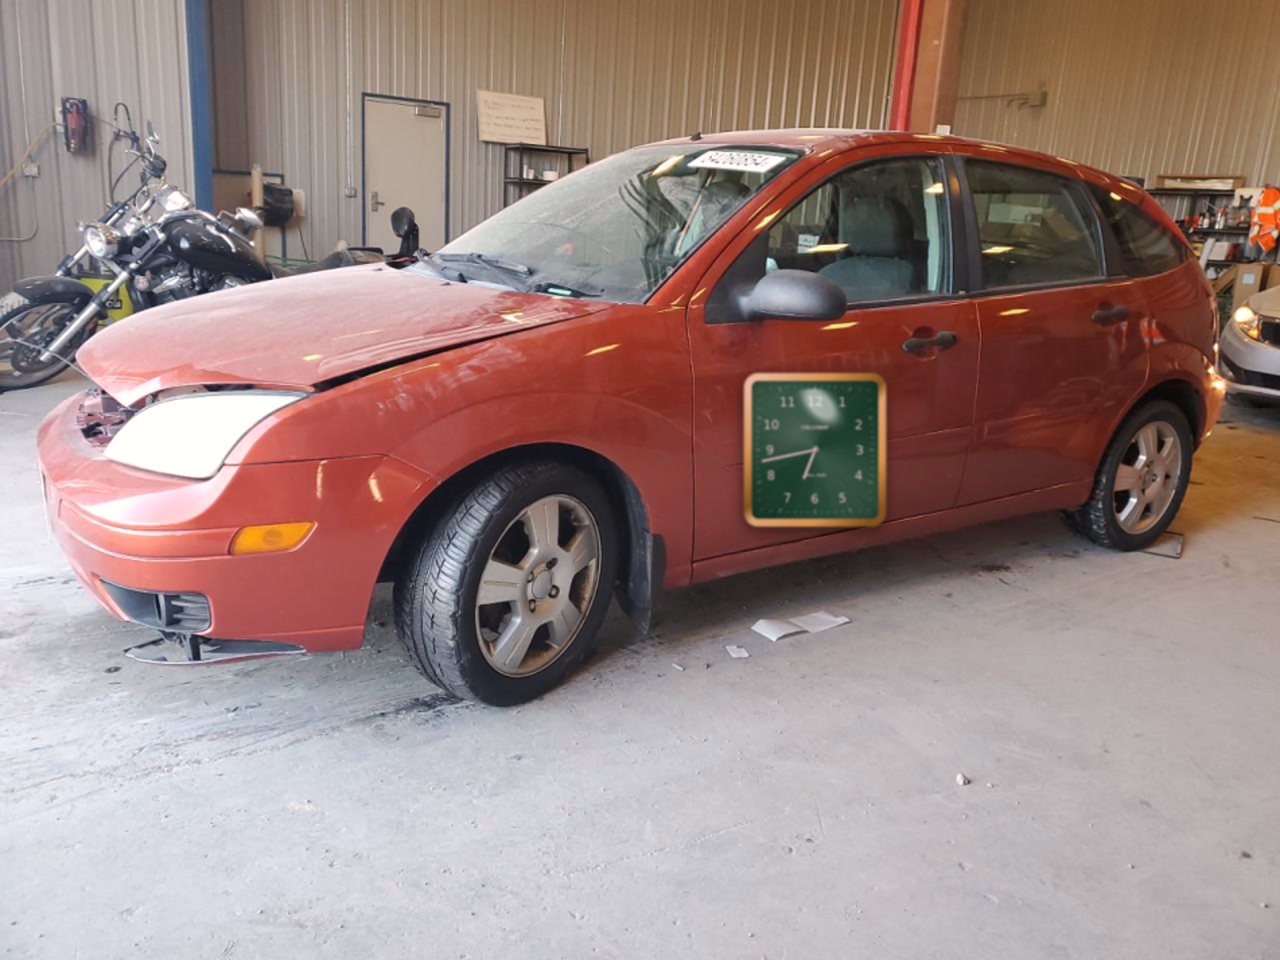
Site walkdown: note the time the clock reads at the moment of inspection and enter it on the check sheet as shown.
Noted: 6:43
